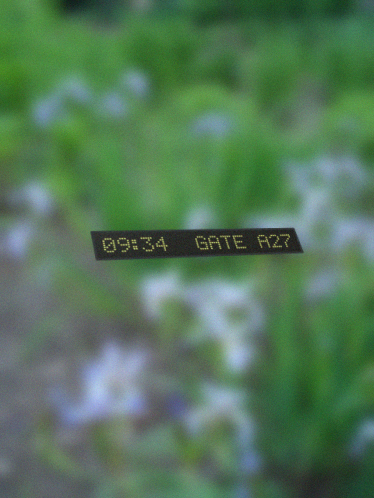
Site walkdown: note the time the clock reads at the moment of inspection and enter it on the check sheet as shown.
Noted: 9:34
